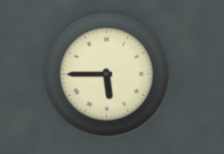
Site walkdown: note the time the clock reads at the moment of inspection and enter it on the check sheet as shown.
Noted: 5:45
